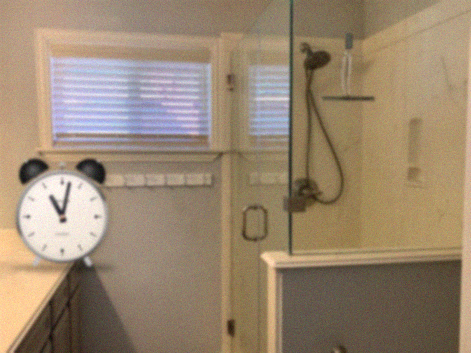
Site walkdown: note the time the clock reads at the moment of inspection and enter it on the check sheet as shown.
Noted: 11:02
